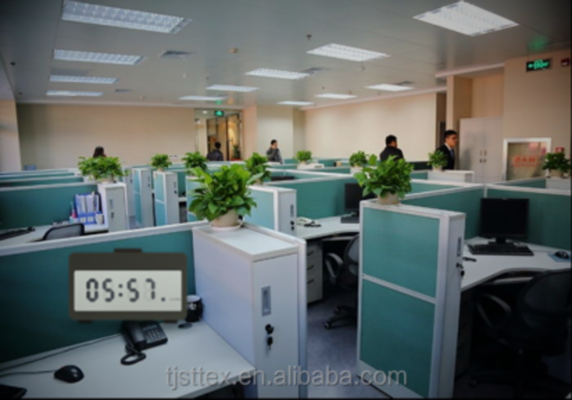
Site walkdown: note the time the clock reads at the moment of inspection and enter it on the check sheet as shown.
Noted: 5:57
